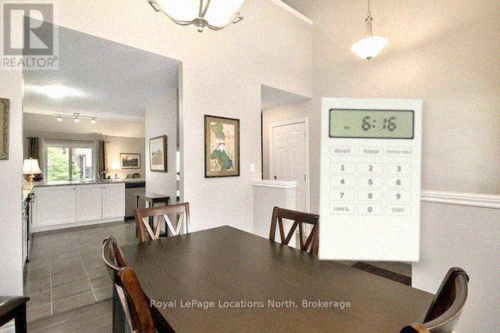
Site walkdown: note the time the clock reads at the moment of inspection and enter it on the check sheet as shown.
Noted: 6:16
